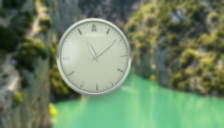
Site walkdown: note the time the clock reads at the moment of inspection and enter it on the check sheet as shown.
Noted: 11:09
